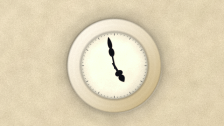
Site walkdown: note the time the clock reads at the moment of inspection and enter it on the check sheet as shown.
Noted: 4:58
